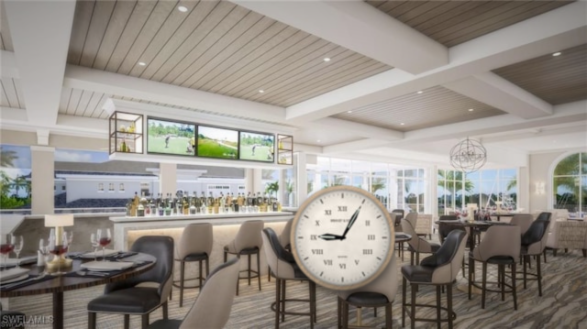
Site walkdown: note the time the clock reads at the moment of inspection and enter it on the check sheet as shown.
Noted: 9:05
